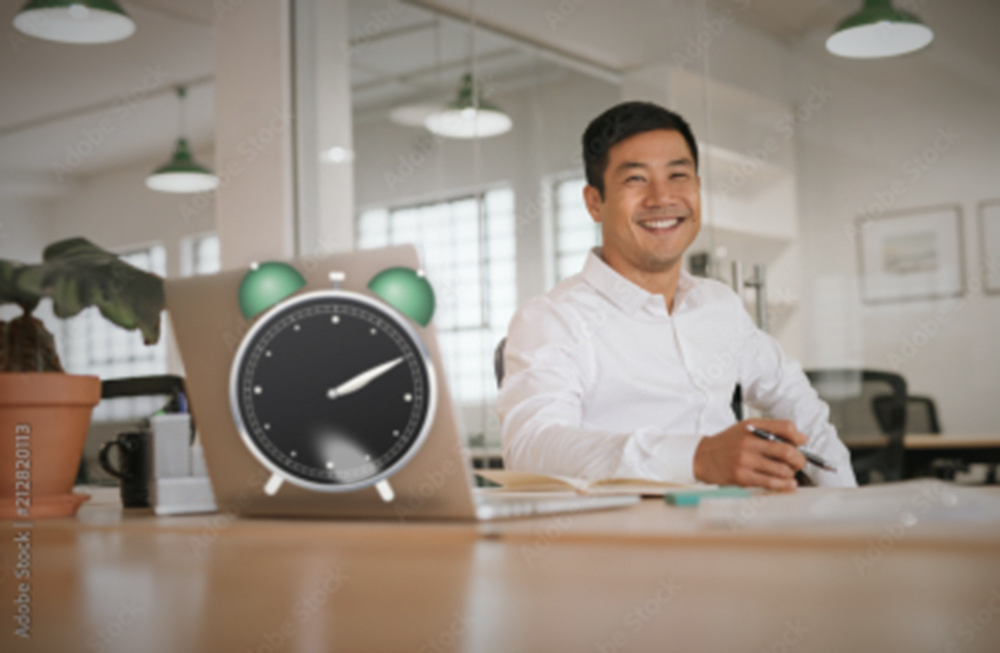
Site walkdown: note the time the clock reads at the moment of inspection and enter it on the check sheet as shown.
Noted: 2:10
